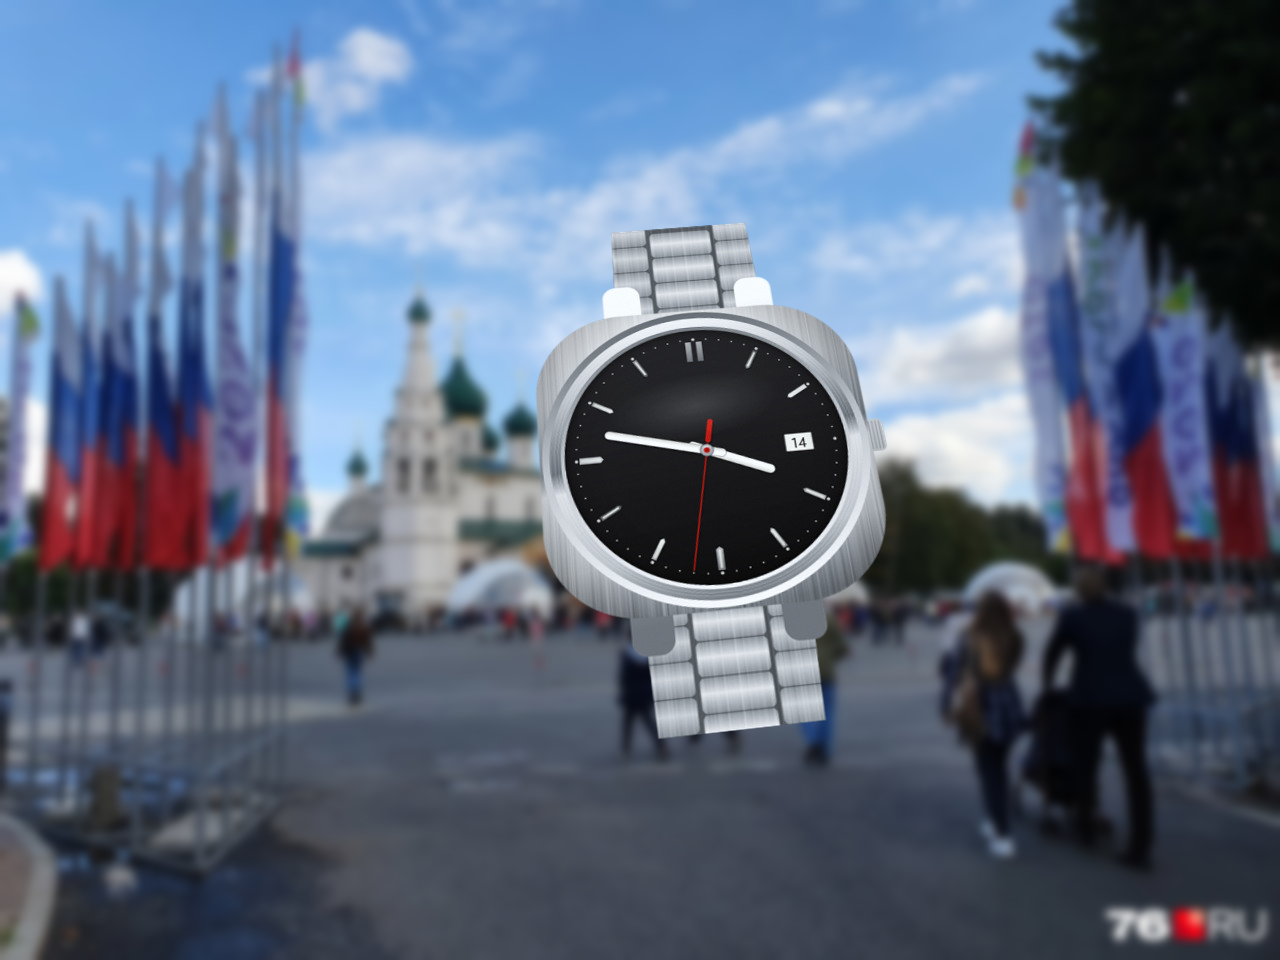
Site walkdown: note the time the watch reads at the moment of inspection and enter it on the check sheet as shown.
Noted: 3:47:32
